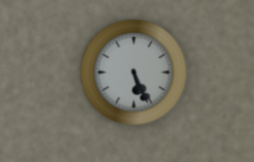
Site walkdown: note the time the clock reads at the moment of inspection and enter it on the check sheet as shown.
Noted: 5:26
